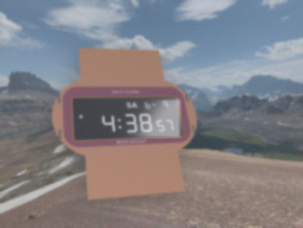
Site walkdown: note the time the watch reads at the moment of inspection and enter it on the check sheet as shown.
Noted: 4:38:57
